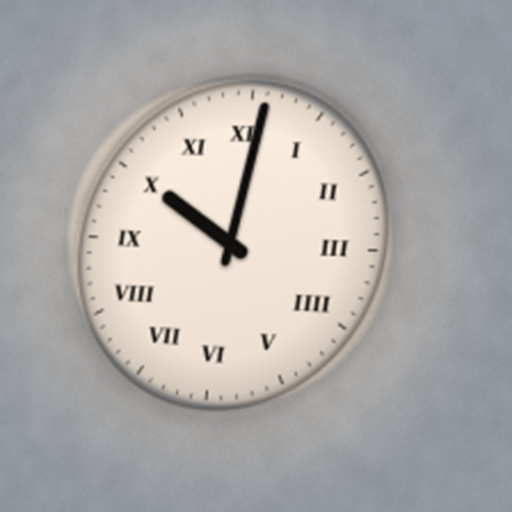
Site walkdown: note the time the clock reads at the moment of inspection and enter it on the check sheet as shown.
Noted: 10:01
